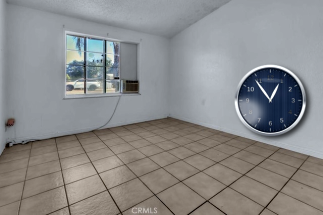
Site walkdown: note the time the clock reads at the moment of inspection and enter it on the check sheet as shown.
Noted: 12:54
